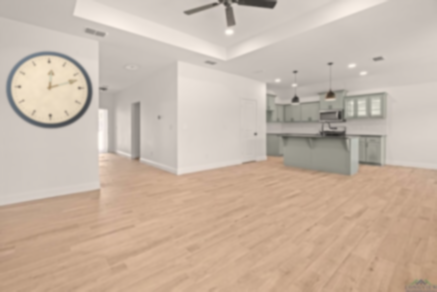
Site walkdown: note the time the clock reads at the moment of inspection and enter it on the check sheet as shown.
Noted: 12:12
